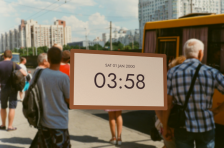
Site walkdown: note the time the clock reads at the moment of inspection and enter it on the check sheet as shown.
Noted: 3:58
